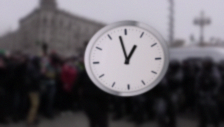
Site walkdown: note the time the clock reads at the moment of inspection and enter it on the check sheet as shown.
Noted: 12:58
